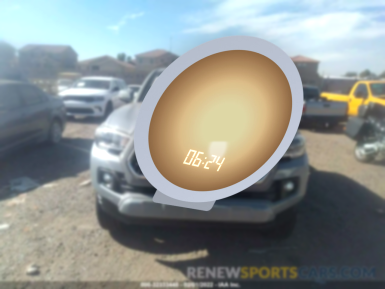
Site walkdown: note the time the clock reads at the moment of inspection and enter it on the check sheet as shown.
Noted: 6:24
